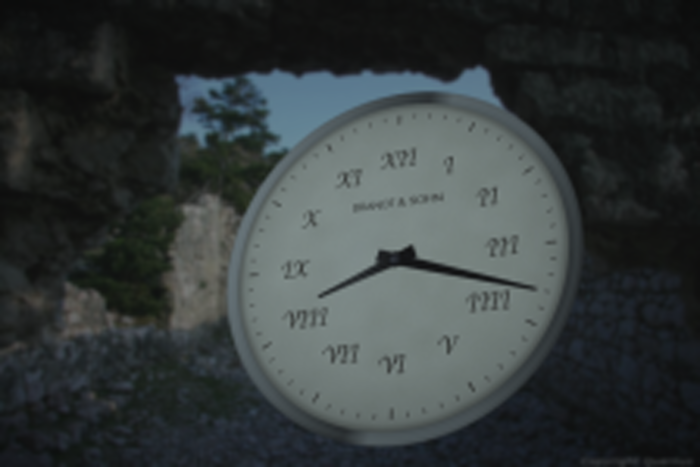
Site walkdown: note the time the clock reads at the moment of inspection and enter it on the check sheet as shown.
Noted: 8:18
